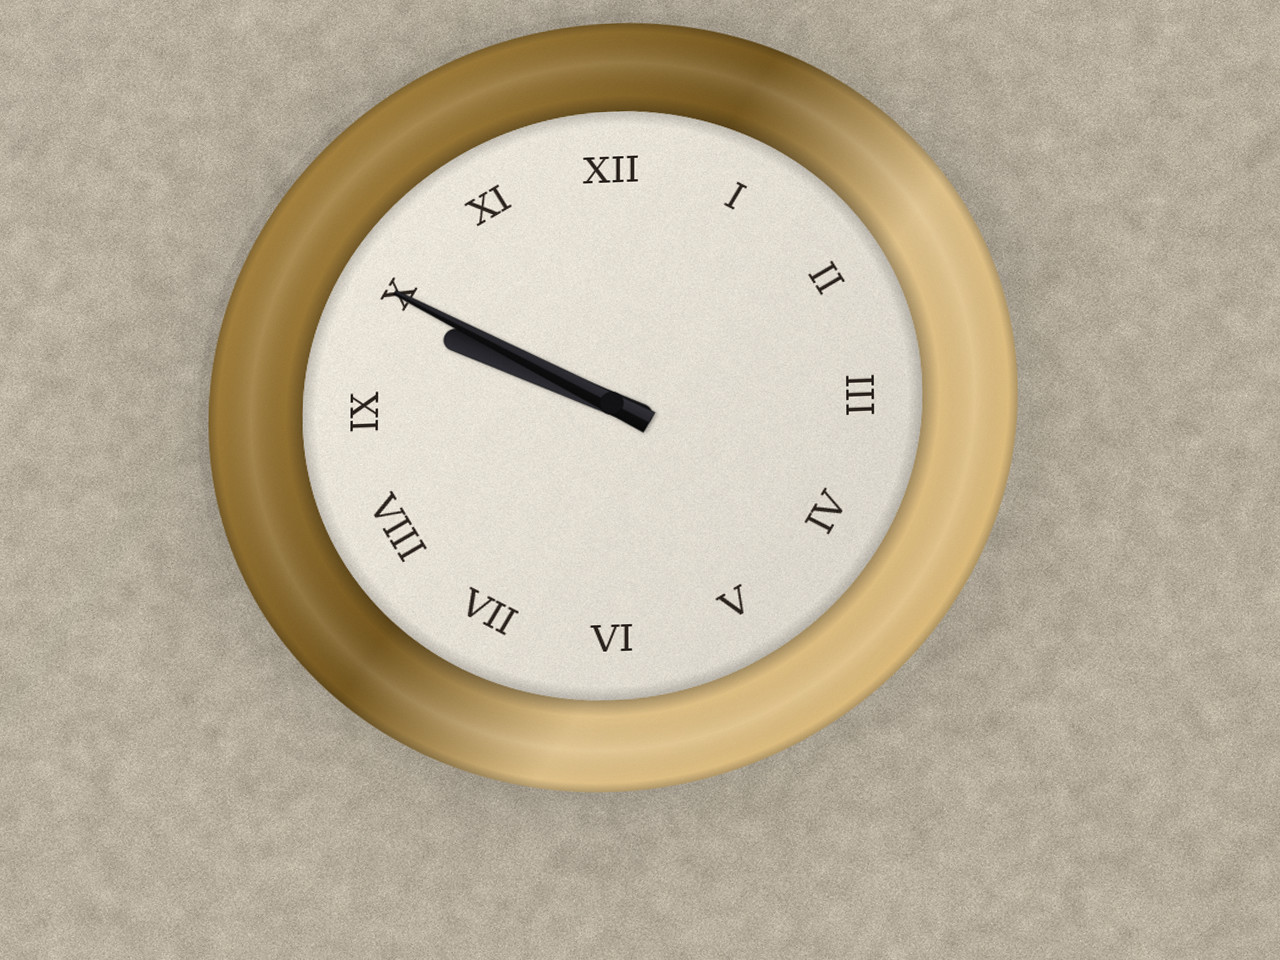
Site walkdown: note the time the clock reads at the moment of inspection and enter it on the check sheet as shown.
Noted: 9:50
